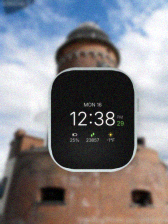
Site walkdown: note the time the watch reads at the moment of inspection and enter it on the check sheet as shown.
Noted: 12:38
